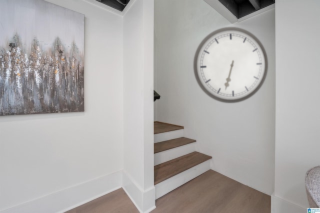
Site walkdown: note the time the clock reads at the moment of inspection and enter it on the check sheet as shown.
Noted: 6:33
